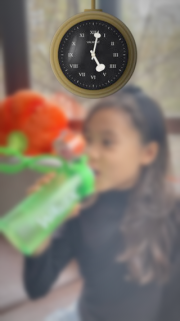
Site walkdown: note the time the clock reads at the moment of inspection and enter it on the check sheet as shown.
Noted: 5:02
